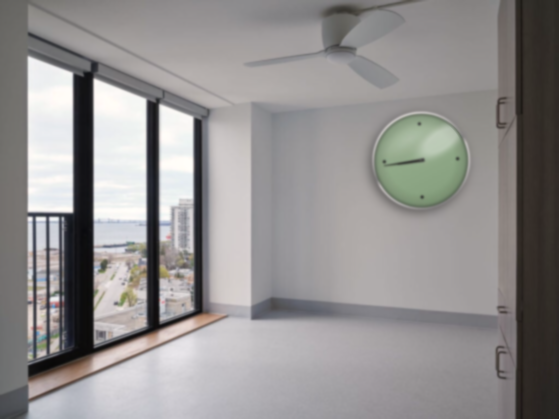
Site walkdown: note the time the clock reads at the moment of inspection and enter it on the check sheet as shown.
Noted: 8:44
